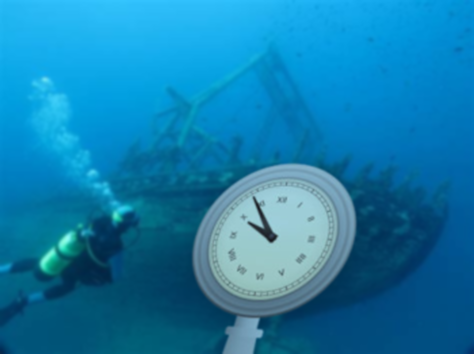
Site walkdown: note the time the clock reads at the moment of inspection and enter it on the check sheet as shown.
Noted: 9:54
